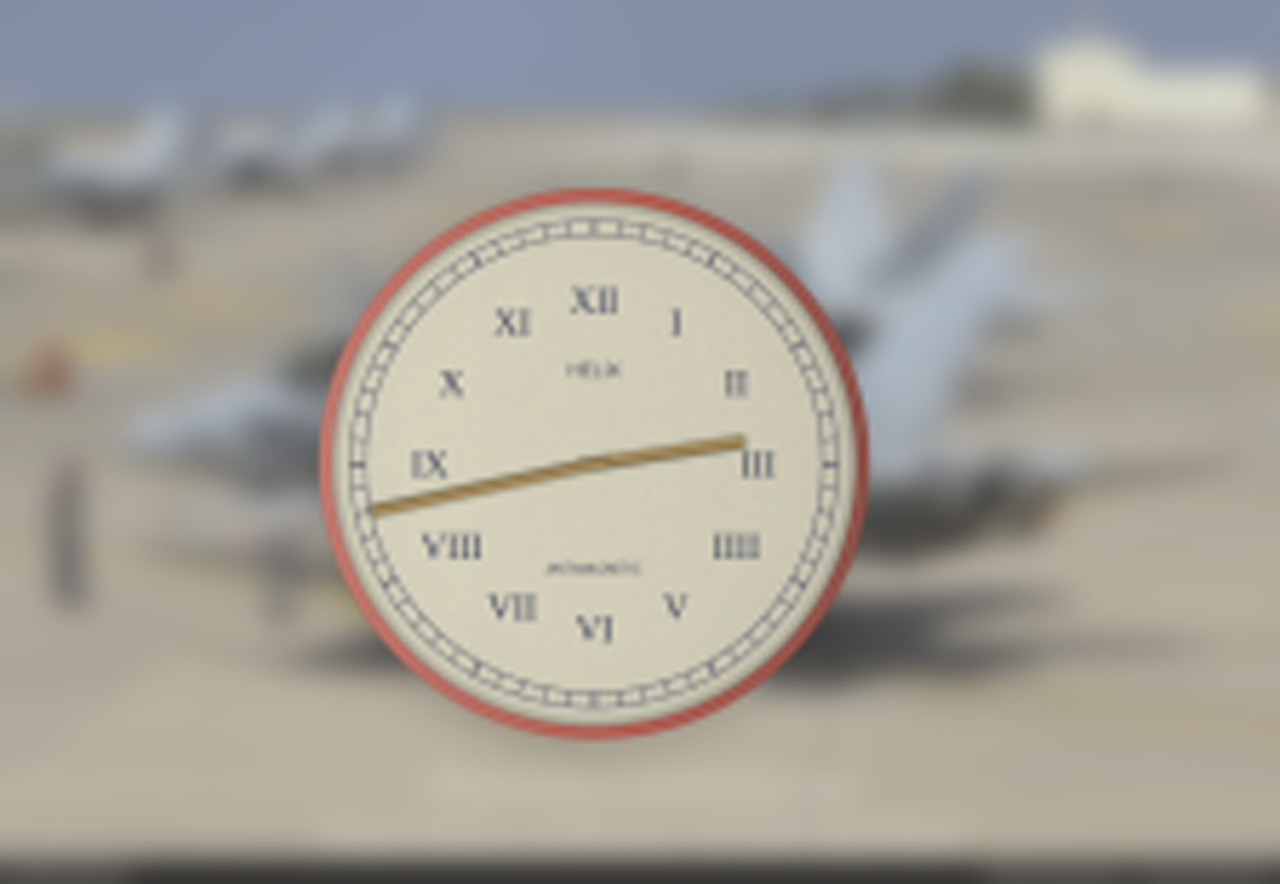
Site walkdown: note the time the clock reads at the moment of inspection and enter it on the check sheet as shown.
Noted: 2:43
